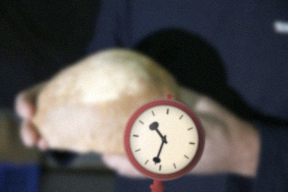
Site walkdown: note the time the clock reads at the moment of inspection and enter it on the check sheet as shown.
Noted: 10:32
